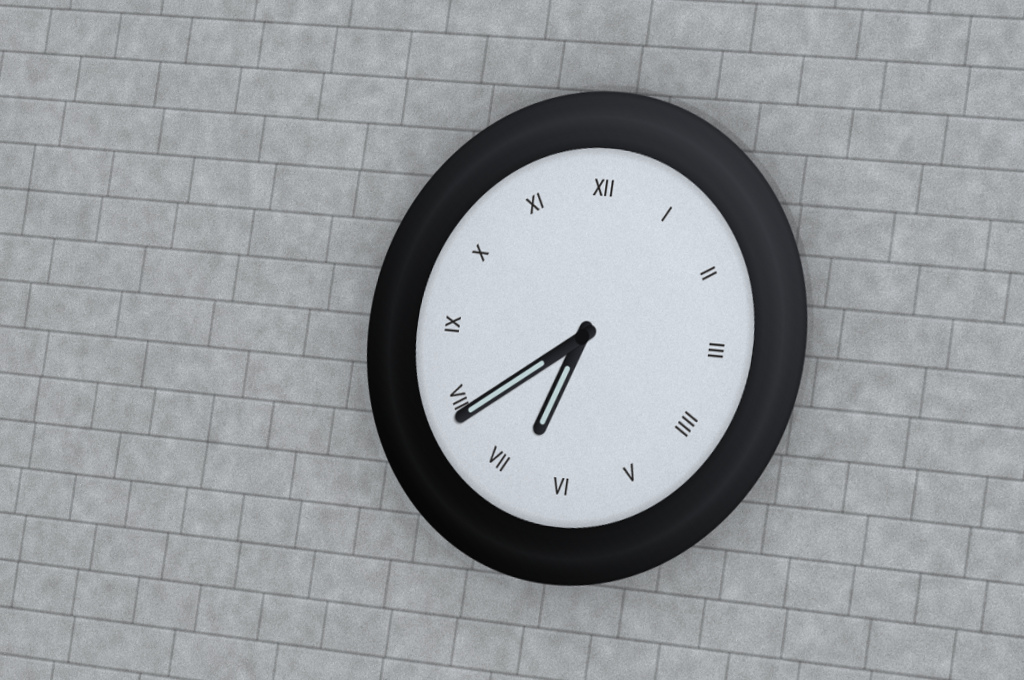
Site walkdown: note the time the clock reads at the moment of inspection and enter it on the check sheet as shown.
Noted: 6:39
